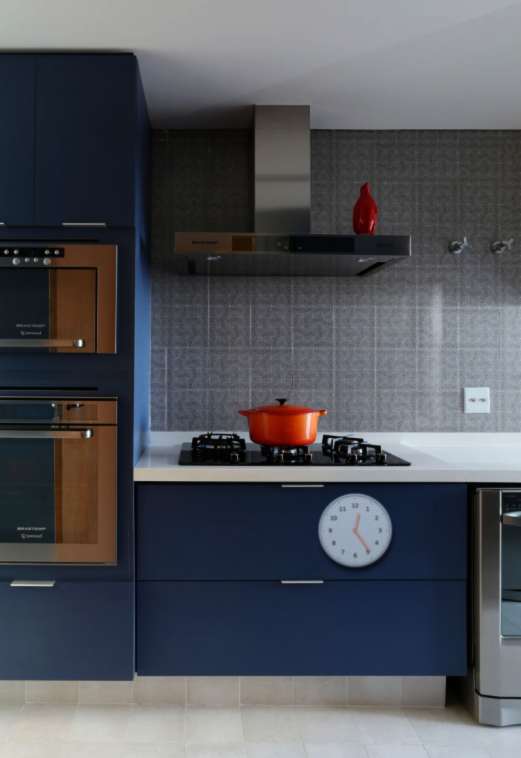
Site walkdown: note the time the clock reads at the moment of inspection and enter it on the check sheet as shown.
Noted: 12:24
